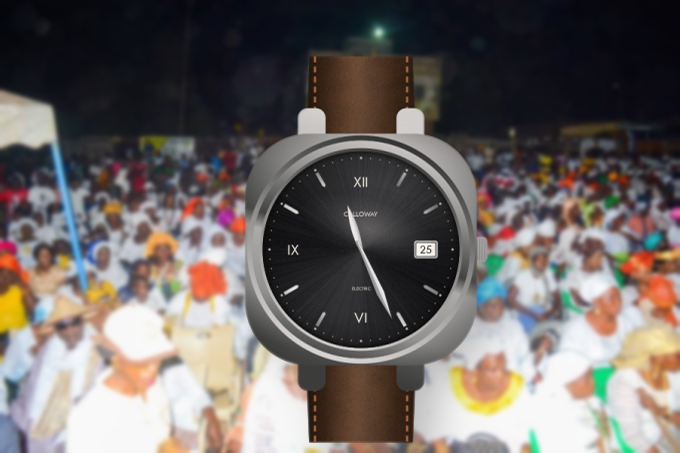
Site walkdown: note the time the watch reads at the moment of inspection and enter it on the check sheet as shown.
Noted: 11:26
